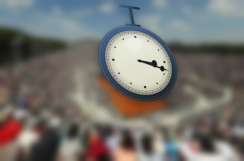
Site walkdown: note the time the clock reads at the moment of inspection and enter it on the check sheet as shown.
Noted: 3:18
